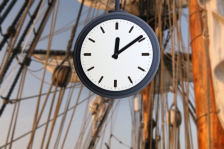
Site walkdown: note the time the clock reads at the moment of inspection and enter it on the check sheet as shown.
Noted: 12:09
